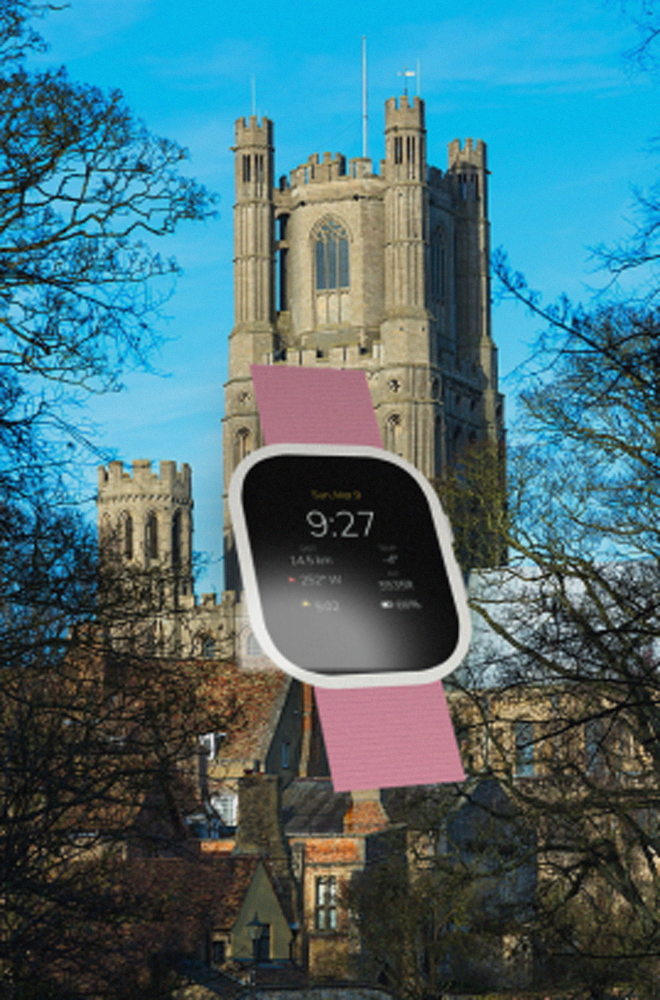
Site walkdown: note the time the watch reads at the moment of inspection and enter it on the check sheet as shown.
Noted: 9:27
